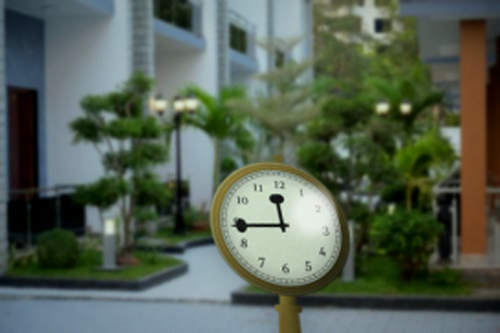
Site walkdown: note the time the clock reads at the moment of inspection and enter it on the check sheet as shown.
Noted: 11:44
